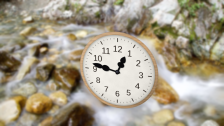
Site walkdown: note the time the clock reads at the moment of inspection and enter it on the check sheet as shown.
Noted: 12:47
